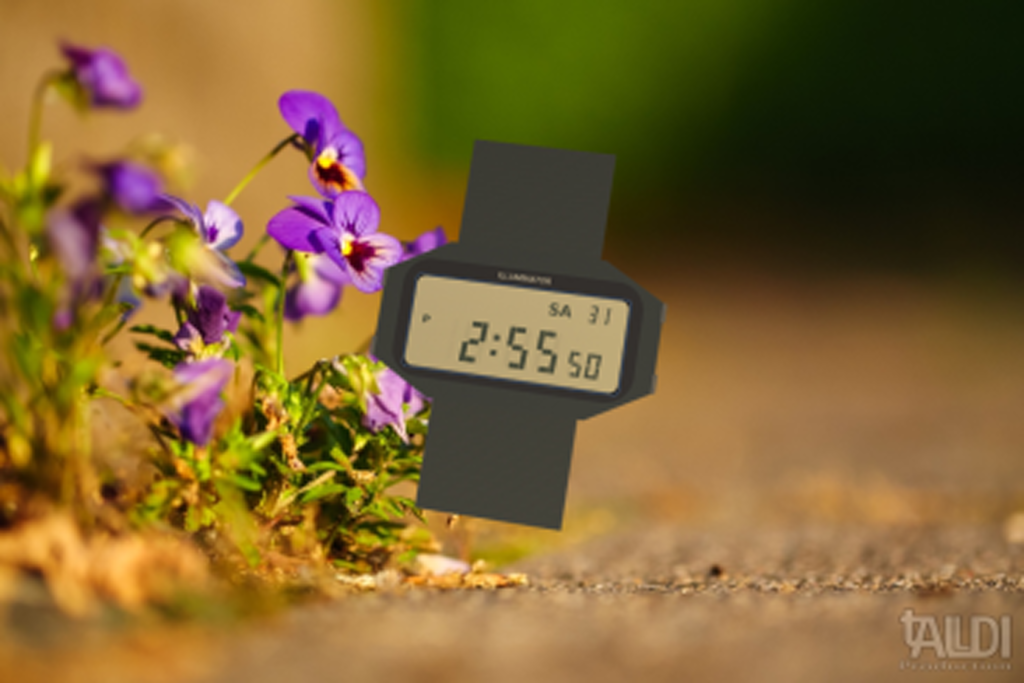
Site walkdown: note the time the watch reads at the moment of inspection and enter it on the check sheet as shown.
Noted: 2:55:50
